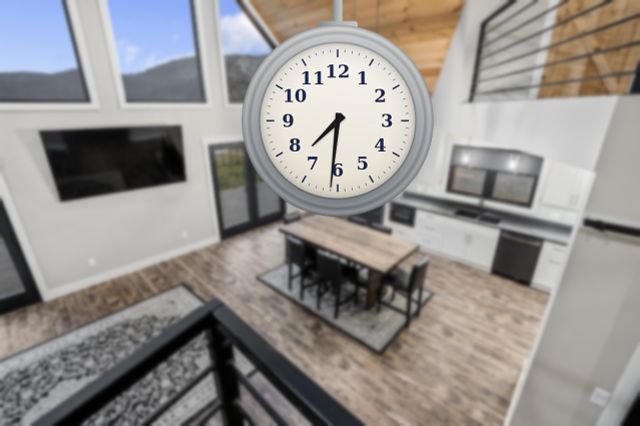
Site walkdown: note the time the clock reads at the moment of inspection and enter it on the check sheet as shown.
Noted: 7:31
